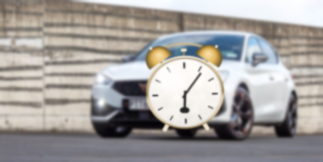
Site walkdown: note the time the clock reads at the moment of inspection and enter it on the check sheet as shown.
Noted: 6:06
